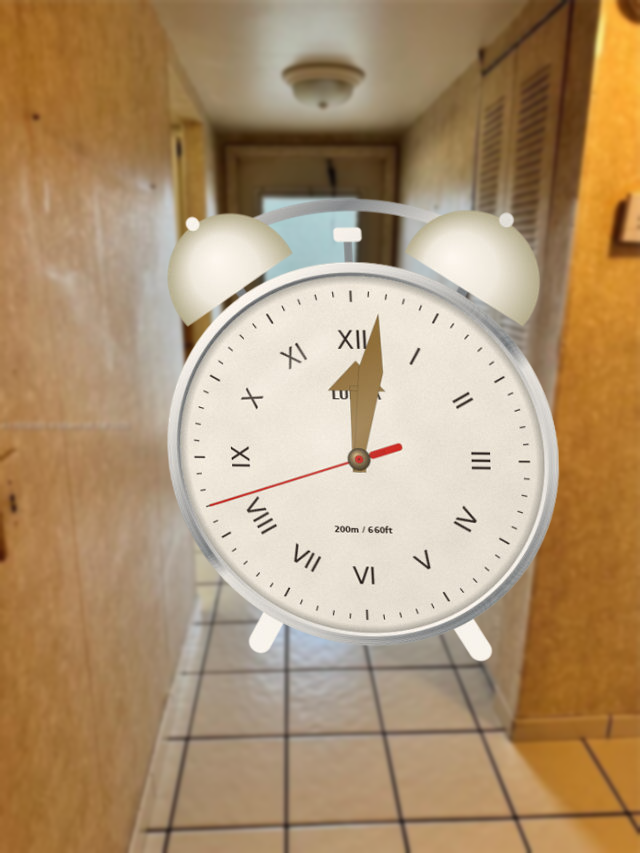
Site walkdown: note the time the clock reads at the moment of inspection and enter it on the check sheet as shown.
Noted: 12:01:42
